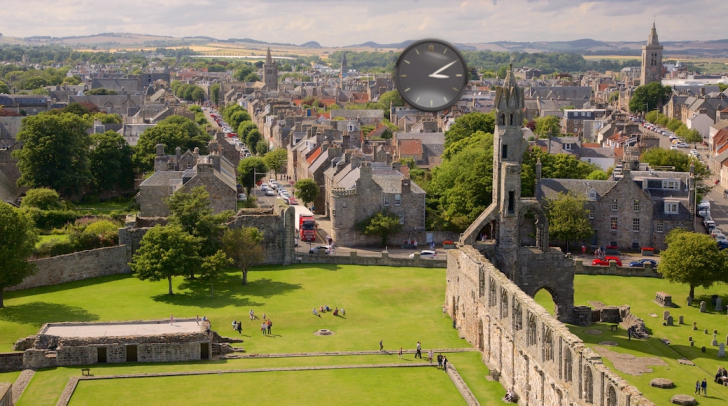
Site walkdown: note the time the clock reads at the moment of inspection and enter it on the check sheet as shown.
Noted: 3:10
